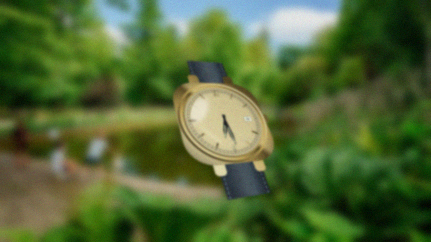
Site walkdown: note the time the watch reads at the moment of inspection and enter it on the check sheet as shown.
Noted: 6:29
